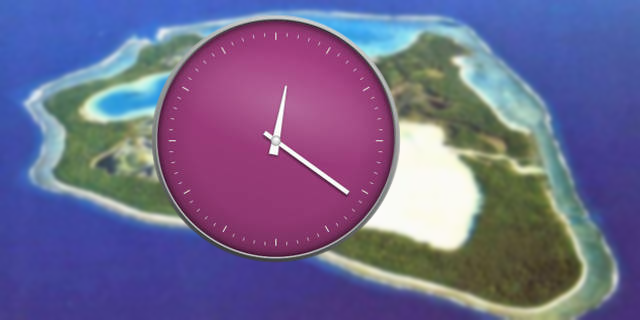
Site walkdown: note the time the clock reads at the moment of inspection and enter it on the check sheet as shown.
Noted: 12:21
